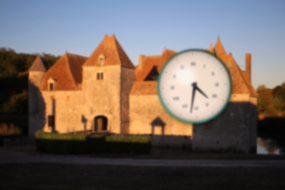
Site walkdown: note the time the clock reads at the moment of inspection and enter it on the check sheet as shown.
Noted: 4:32
